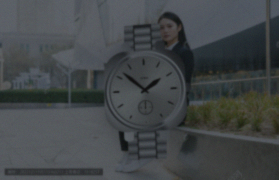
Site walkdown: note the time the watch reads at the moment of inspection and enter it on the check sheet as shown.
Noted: 1:52
